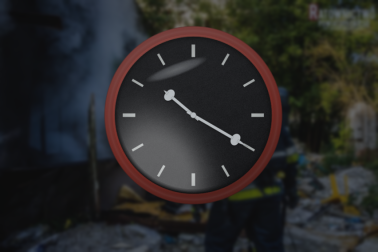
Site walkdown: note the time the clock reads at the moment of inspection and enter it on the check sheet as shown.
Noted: 10:20
